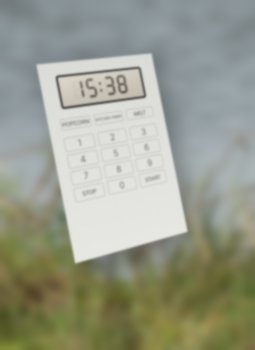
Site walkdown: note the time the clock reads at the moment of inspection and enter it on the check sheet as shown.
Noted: 15:38
